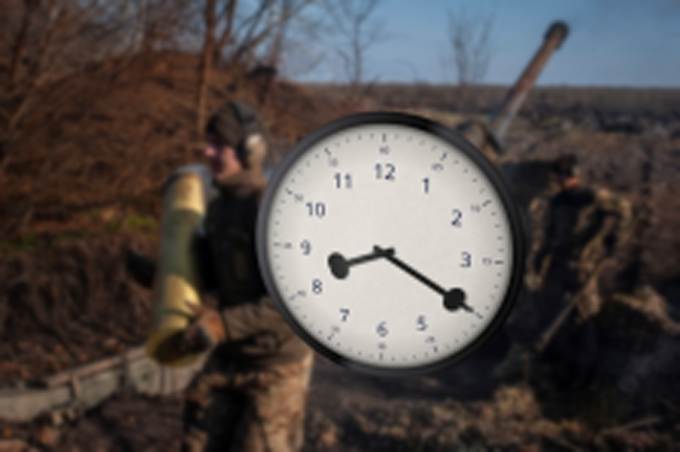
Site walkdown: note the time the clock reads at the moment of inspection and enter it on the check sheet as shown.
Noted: 8:20
